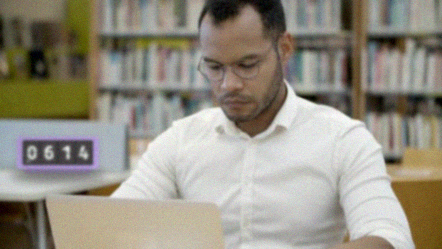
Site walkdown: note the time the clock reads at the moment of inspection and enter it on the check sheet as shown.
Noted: 6:14
